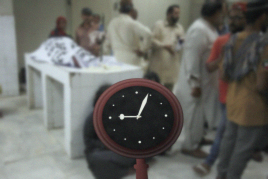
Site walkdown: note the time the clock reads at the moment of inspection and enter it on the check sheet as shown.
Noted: 9:04
